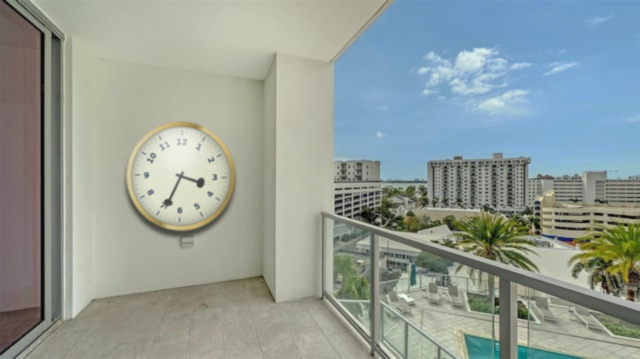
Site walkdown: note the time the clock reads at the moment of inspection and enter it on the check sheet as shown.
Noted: 3:34
